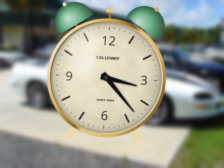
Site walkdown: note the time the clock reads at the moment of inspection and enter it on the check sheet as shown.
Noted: 3:23
